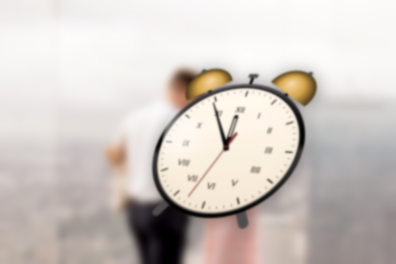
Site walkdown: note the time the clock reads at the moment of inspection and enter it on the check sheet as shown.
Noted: 11:54:33
